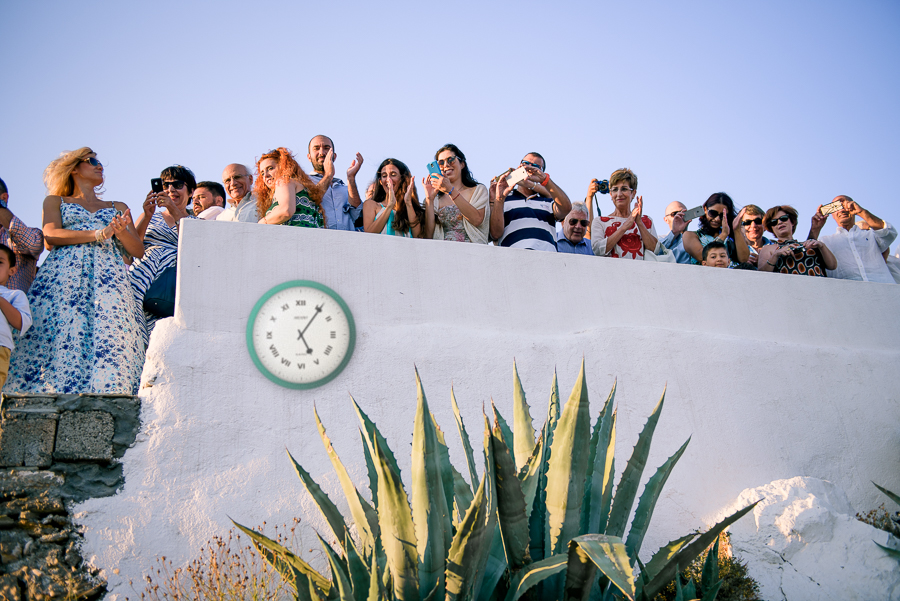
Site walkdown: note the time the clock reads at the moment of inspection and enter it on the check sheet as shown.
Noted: 5:06
